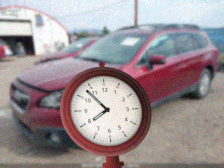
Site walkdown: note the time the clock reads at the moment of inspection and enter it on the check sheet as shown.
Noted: 7:53
